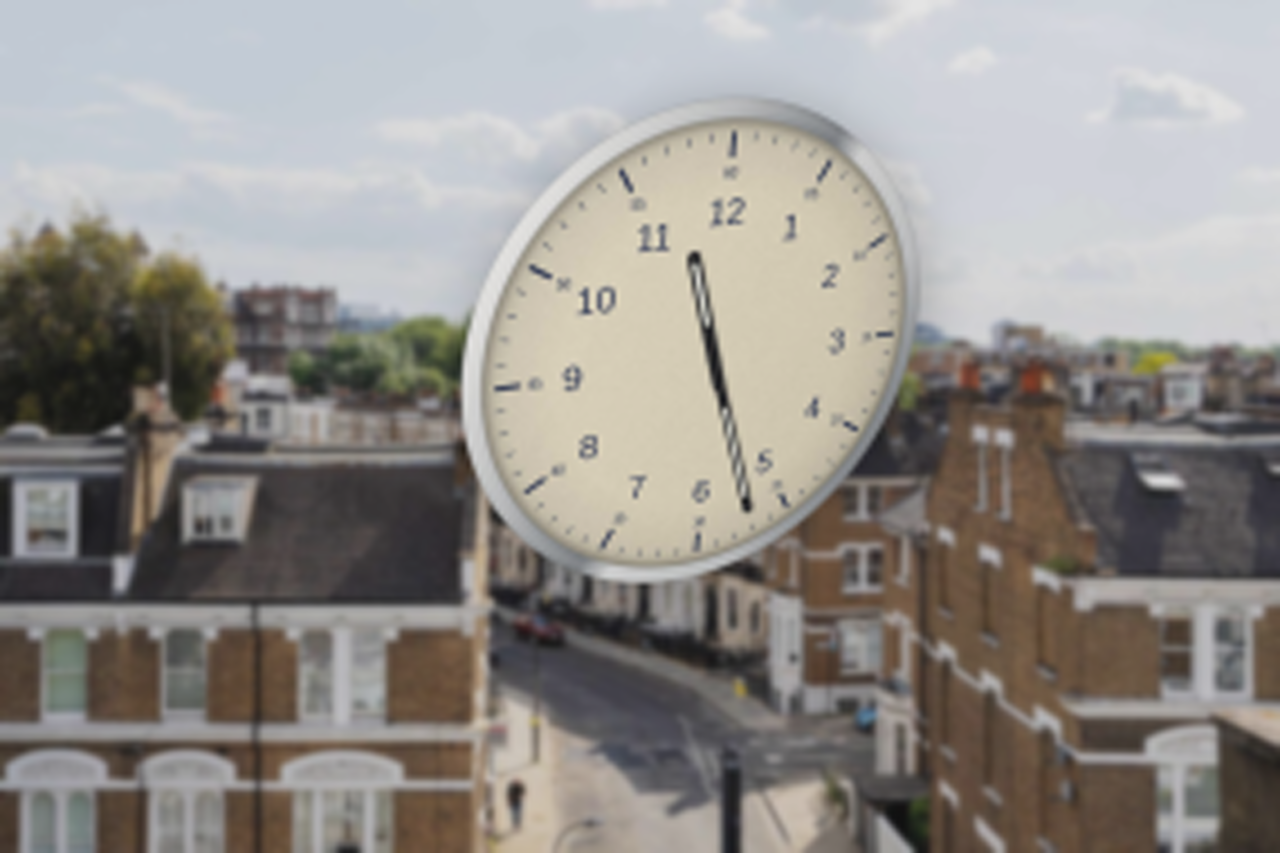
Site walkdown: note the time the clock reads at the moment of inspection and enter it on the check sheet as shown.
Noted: 11:27
